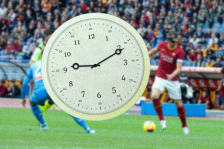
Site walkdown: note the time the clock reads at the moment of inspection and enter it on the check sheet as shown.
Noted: 9:11
